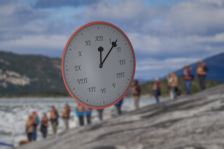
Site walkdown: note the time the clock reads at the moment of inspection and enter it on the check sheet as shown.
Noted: 12:07
